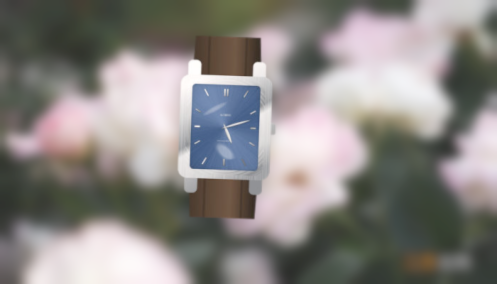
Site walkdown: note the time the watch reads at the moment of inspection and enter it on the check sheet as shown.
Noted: 5:12
